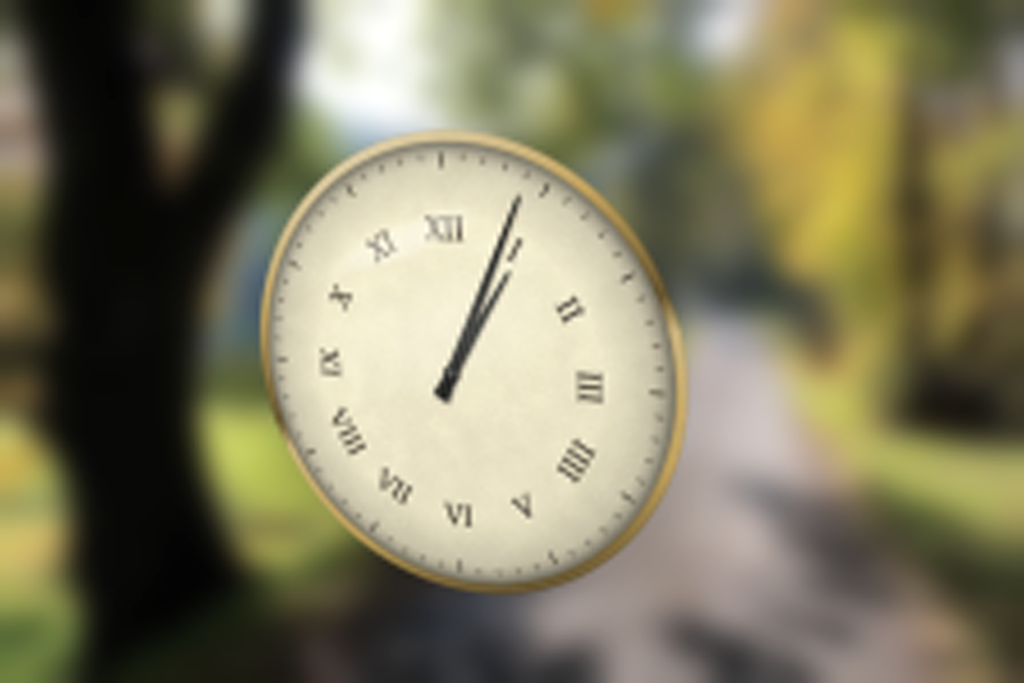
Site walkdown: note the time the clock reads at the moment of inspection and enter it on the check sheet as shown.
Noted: 1:04
